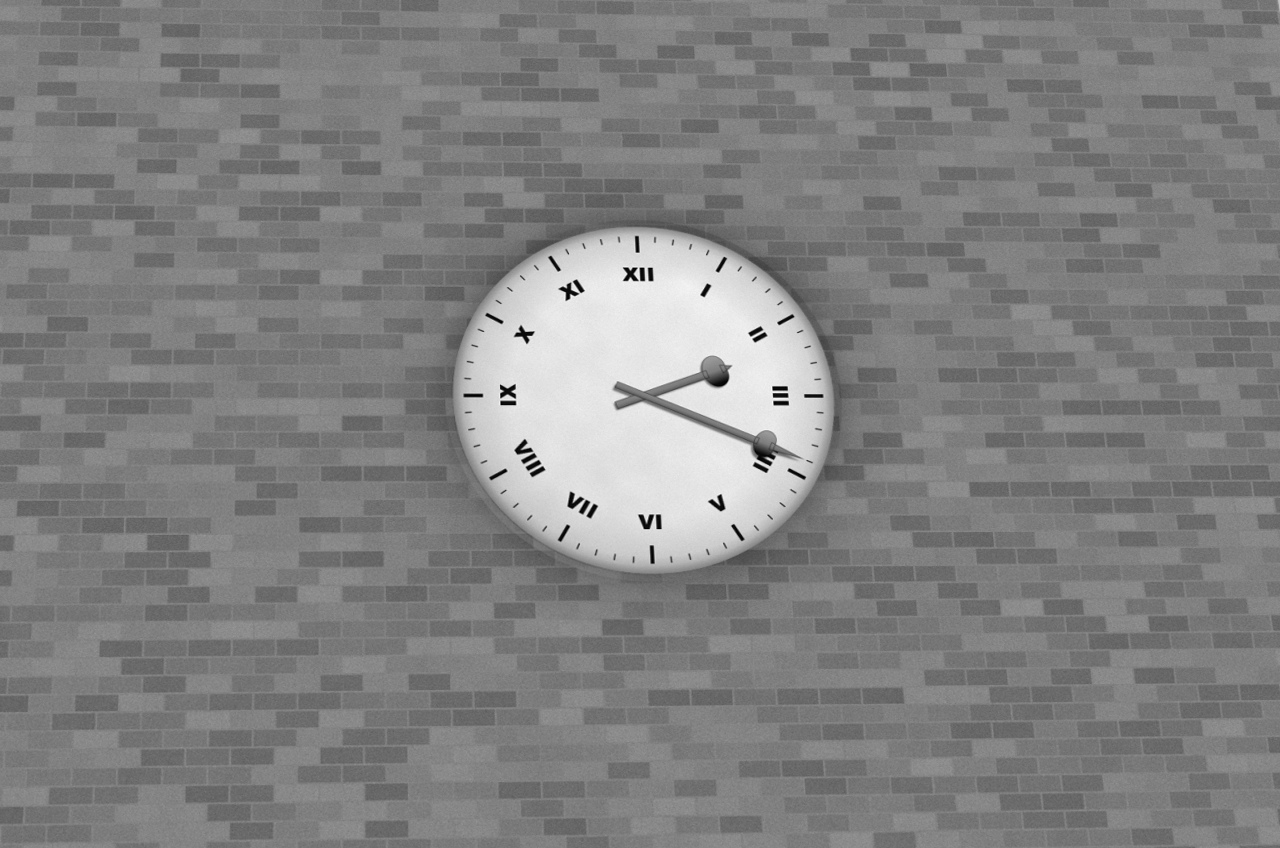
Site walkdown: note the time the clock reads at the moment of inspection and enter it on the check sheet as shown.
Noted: 2:19
